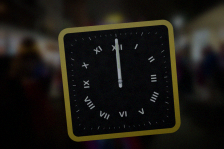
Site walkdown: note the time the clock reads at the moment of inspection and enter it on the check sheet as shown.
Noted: 12:00
